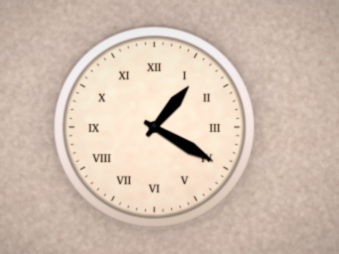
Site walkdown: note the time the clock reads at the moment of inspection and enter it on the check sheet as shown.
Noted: 1:20
